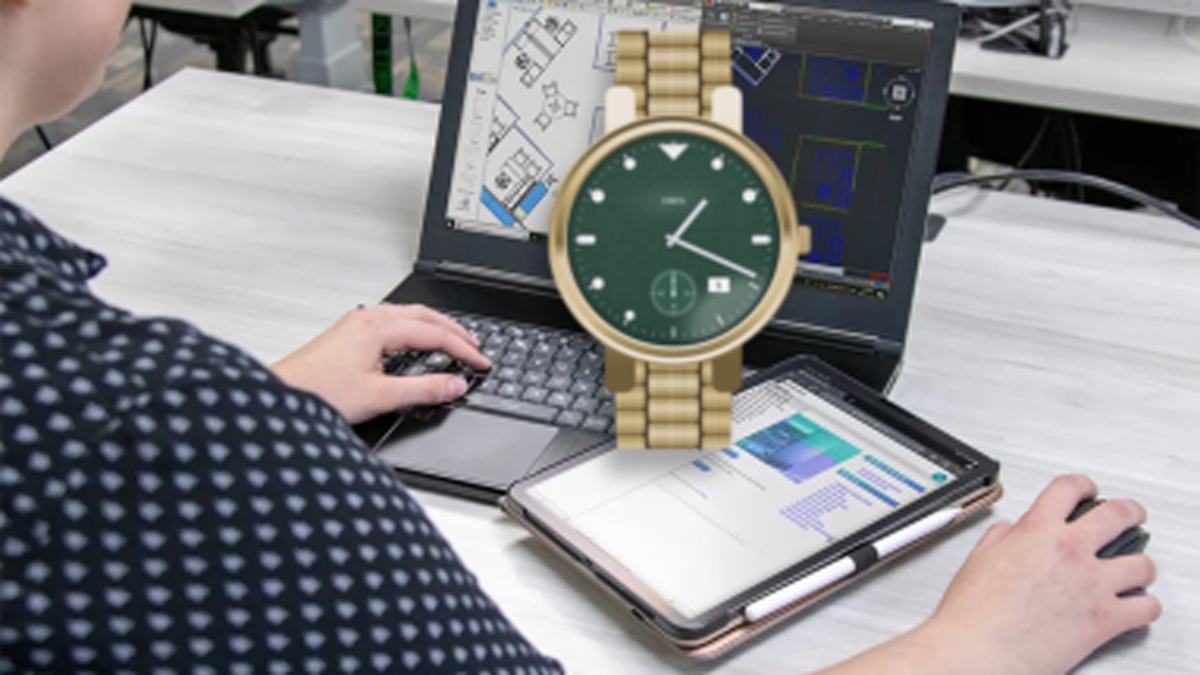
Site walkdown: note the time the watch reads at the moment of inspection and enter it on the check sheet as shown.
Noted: 1:19
